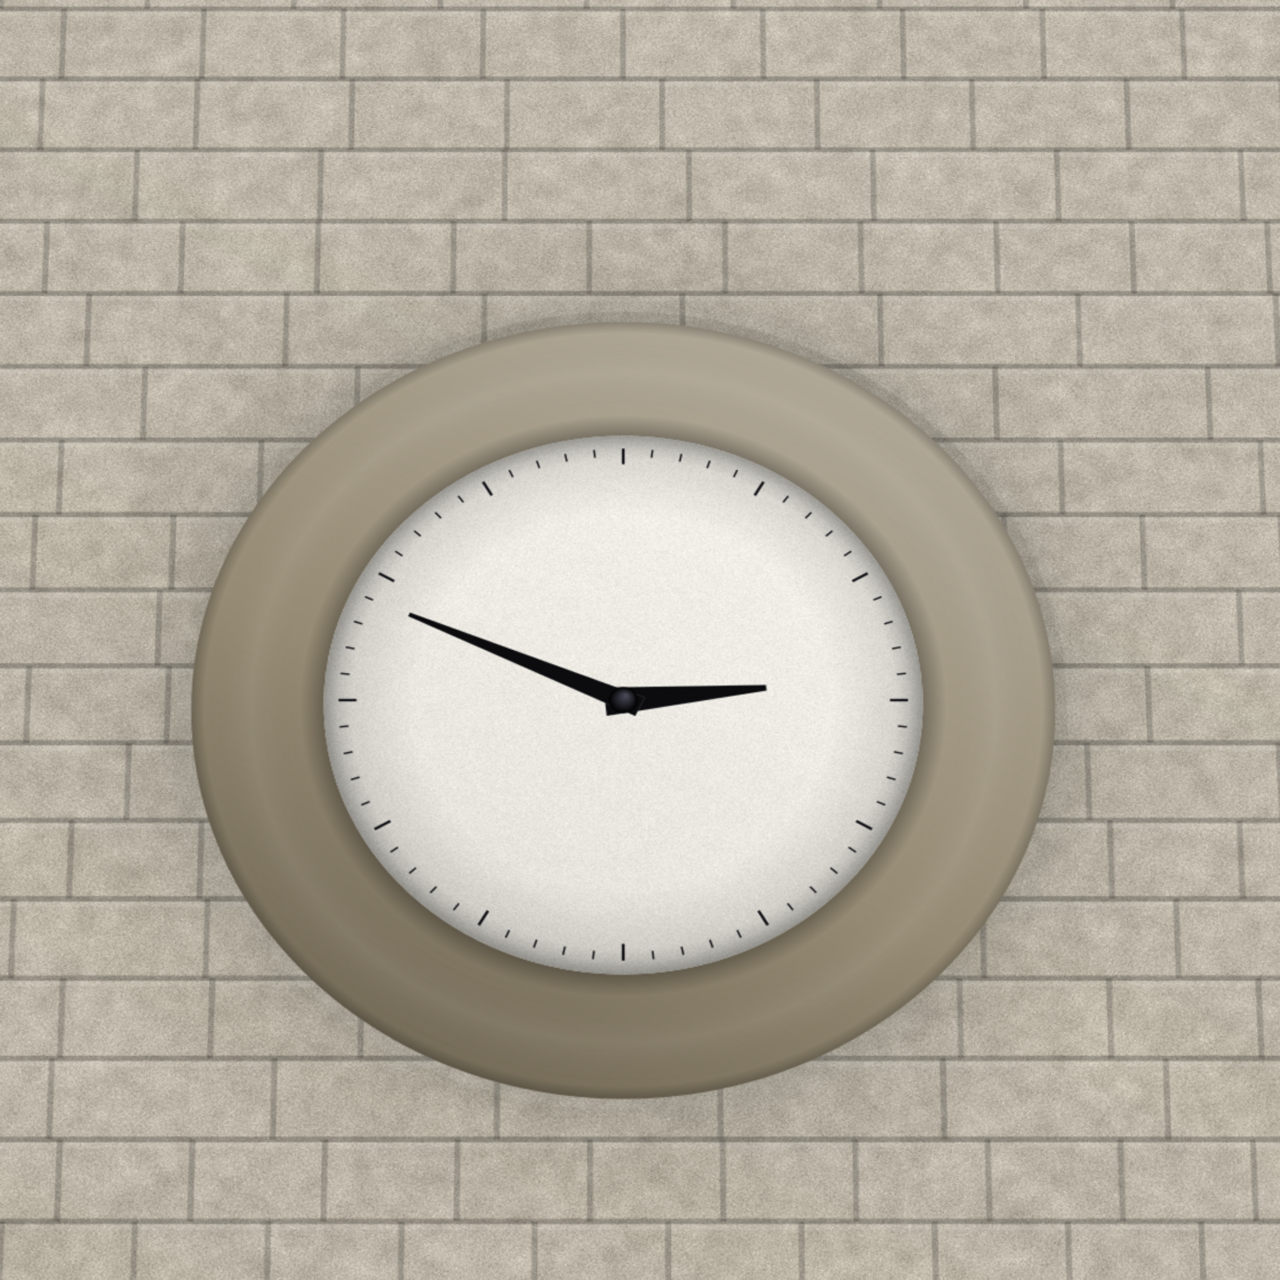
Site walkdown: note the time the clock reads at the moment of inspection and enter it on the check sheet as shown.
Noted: 2:49
